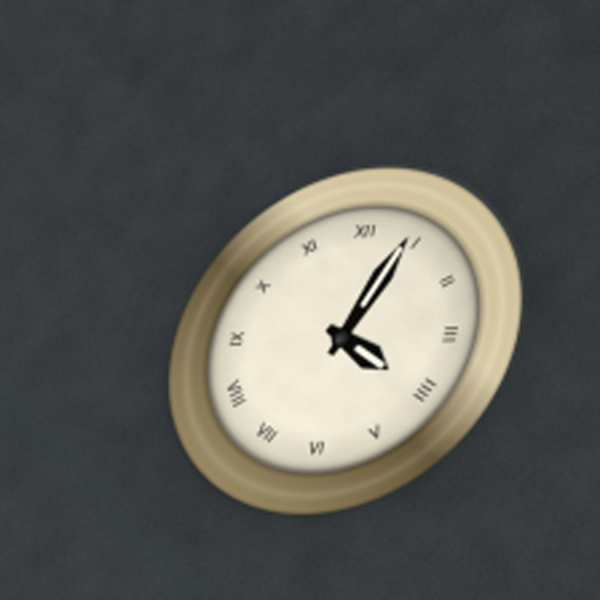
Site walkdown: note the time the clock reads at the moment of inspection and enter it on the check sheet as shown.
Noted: 4:04
